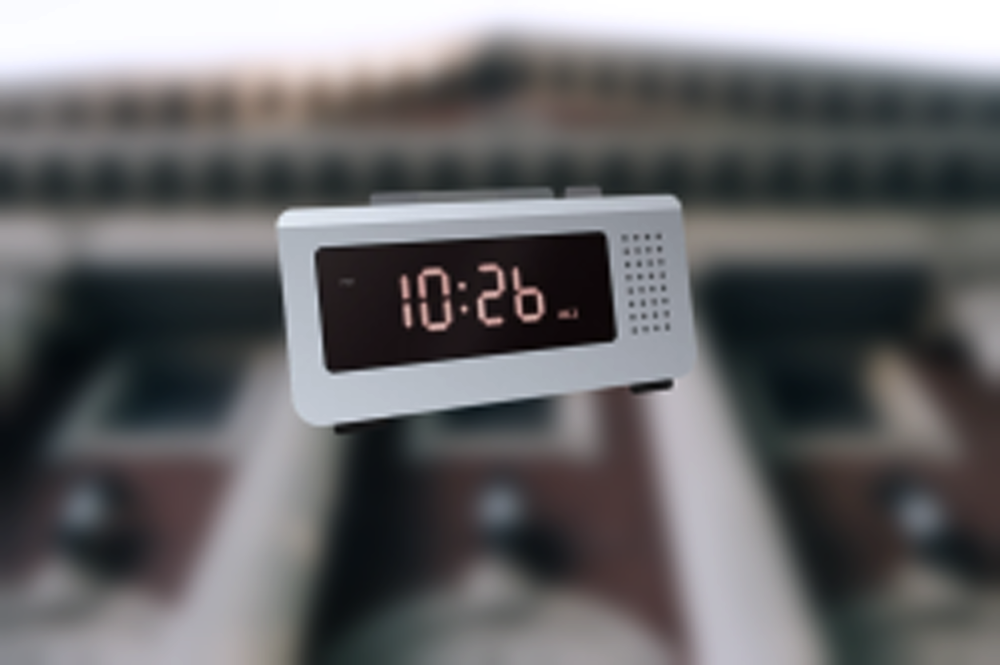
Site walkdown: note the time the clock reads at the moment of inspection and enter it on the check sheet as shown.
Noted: 10:26
